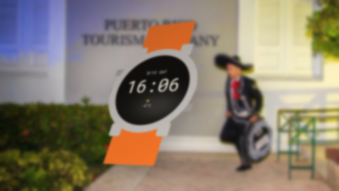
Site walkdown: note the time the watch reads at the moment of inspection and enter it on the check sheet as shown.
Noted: 16:06
